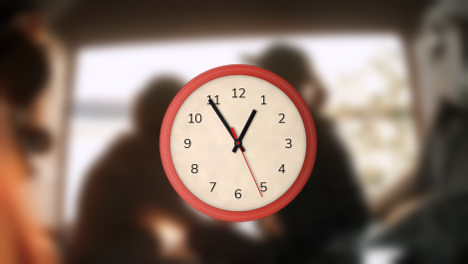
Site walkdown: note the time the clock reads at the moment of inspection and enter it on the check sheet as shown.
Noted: 12:54:26
